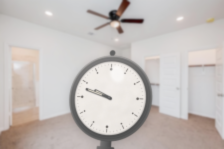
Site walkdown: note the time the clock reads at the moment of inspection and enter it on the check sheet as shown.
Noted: 9:48
